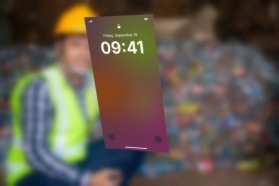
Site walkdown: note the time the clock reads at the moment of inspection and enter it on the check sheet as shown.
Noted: 9:41
